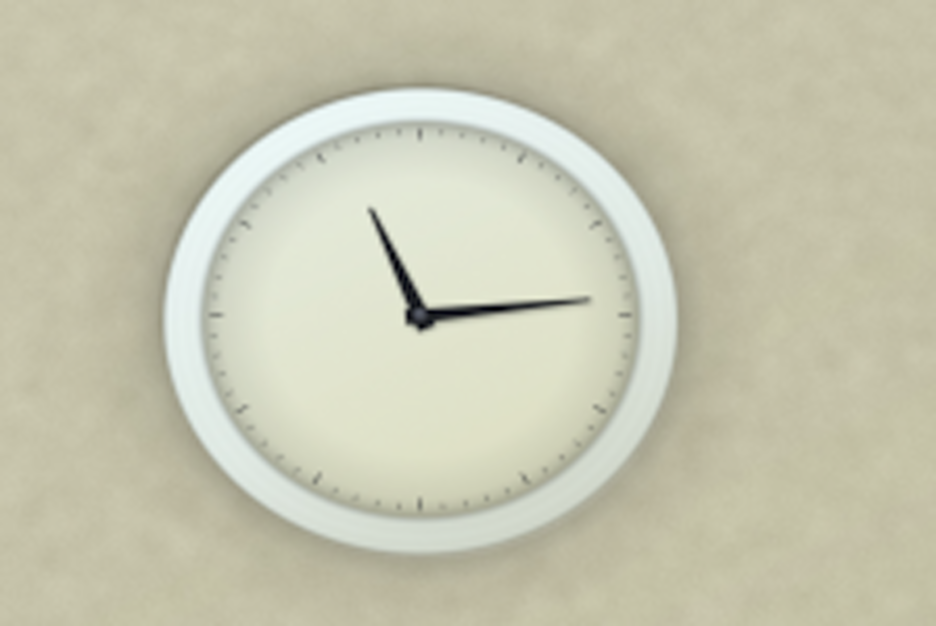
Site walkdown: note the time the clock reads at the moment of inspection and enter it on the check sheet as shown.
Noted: 11:14
